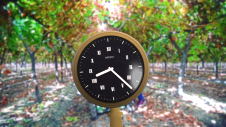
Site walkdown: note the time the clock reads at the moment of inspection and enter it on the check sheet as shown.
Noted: 8:23
